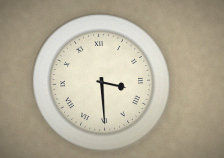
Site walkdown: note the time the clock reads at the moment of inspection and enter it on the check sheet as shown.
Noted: 3:30
